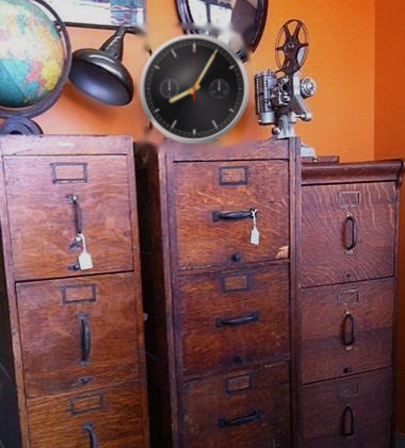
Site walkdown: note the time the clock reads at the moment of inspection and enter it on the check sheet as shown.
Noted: 8:05
